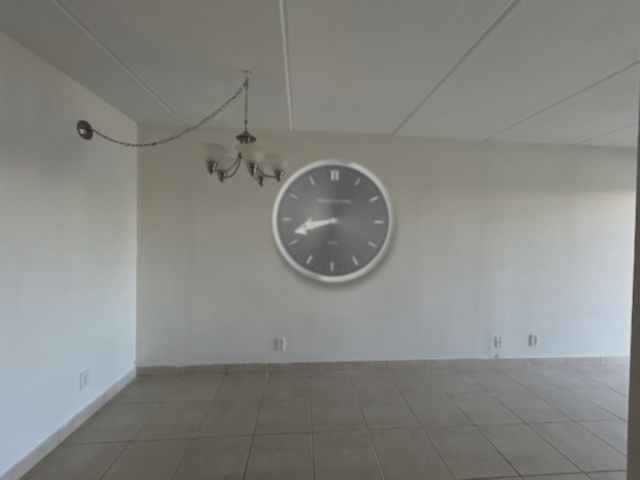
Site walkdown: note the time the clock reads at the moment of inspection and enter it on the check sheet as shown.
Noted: 8:42
